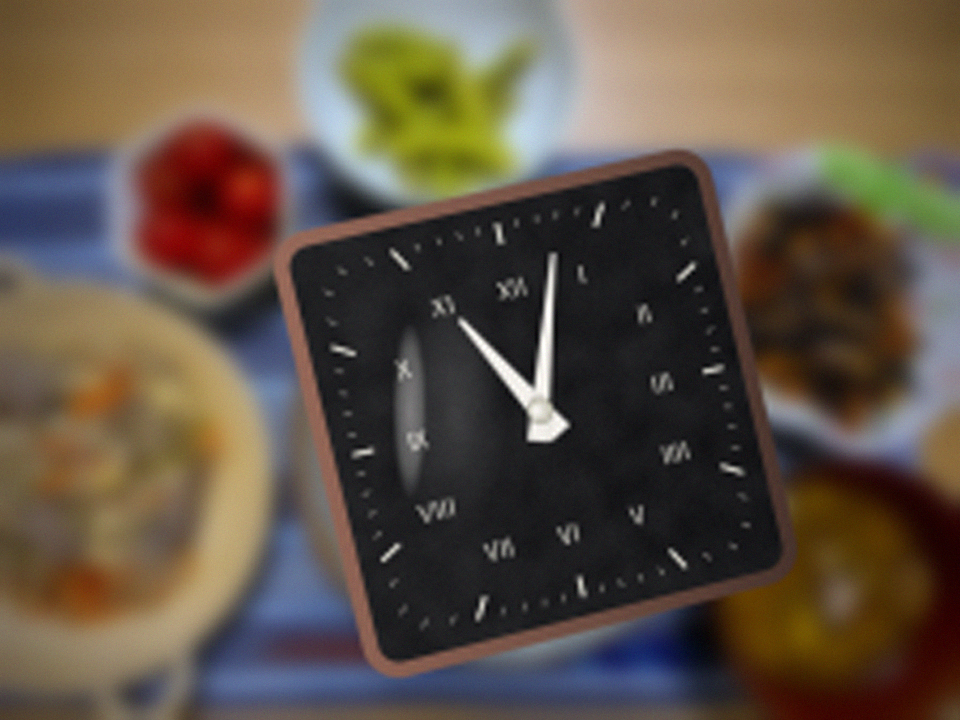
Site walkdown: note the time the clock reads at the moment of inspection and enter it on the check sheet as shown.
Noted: 11:03
